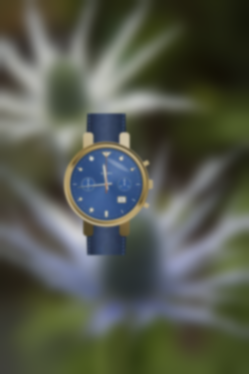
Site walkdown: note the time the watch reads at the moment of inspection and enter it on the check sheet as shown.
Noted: 11:44
